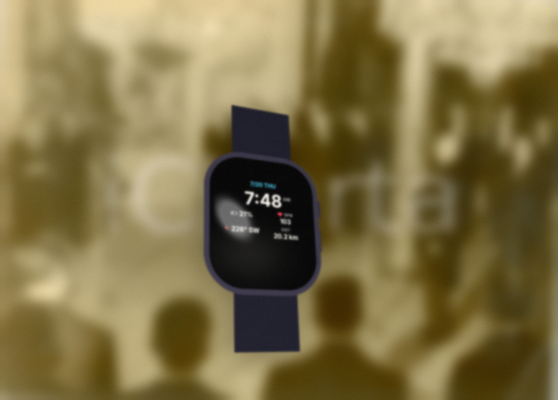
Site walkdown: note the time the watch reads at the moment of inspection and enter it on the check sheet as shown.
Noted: 7:48
